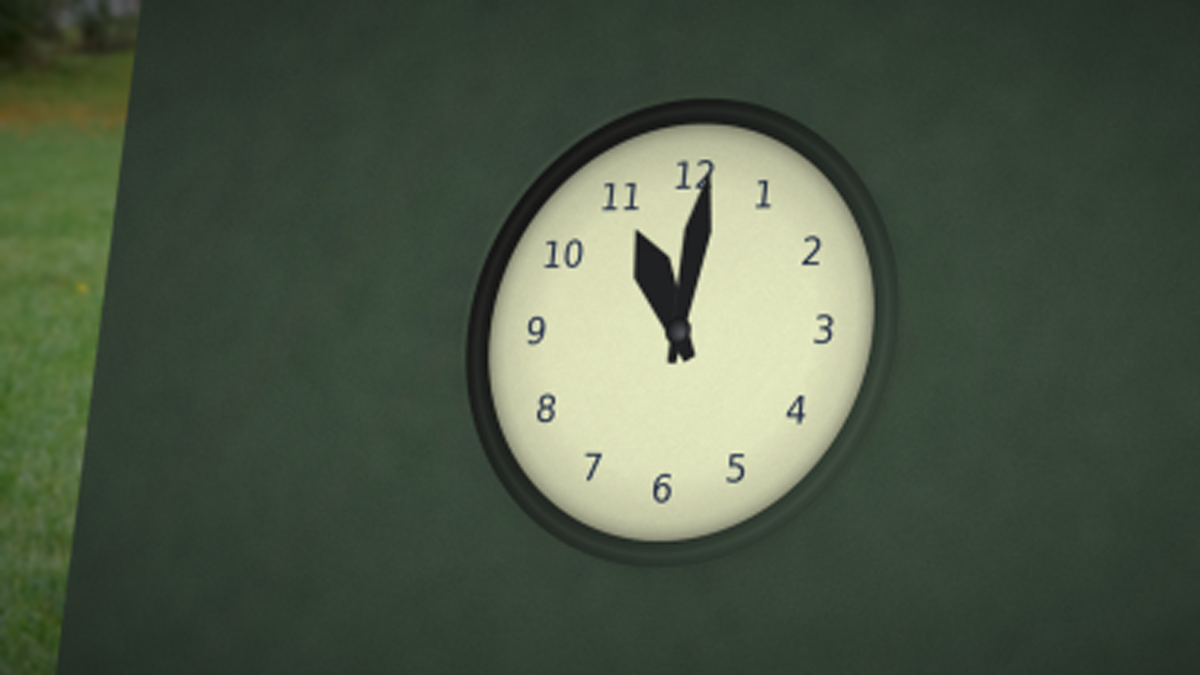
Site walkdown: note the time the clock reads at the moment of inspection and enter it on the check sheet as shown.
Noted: 11:01
